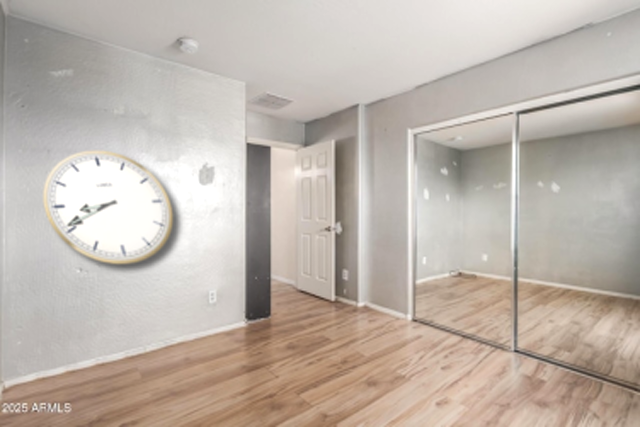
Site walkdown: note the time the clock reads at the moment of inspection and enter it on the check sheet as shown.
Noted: 8:41
